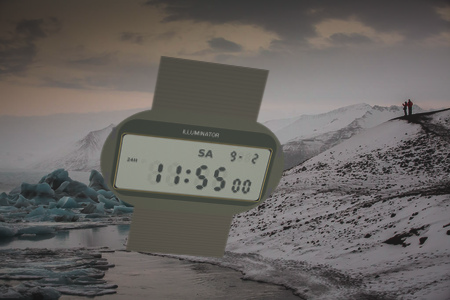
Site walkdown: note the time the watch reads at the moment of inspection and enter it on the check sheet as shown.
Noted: 11:55:00
